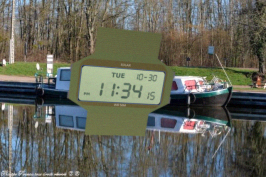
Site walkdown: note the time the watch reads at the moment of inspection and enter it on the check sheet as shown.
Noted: 11:34:15
